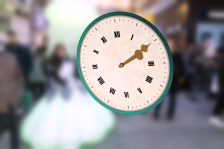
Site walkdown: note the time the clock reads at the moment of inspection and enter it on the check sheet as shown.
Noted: 2:10
